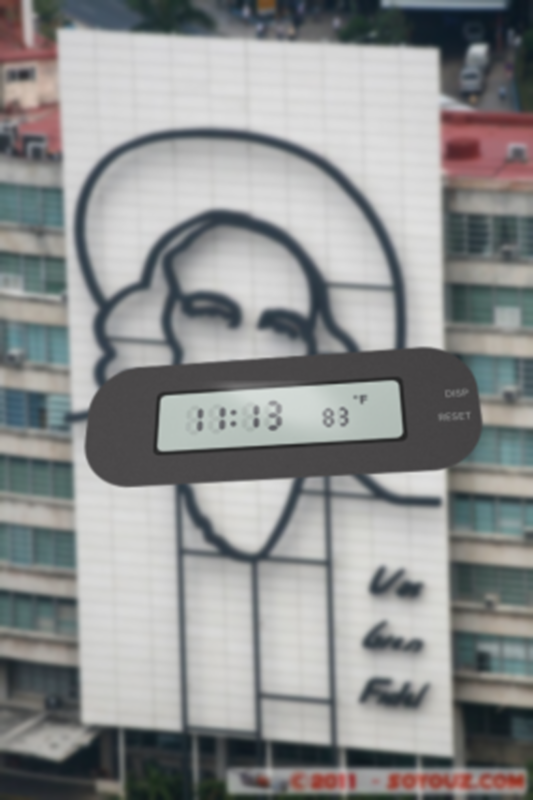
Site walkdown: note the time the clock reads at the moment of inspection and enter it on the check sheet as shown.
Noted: 11:13
